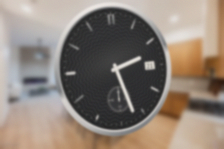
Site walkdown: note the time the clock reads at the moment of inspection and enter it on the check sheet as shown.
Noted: 2:27
